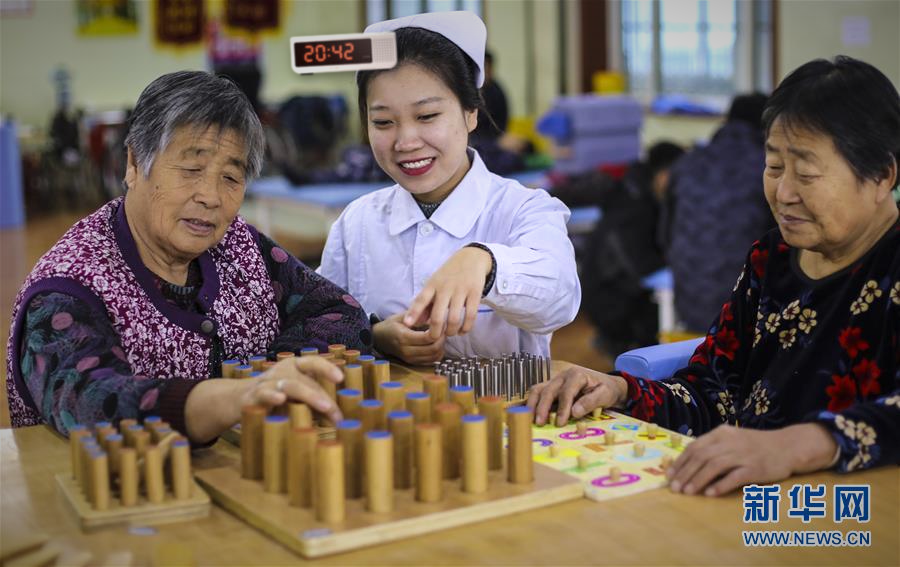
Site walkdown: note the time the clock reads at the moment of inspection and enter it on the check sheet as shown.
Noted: 20:42
